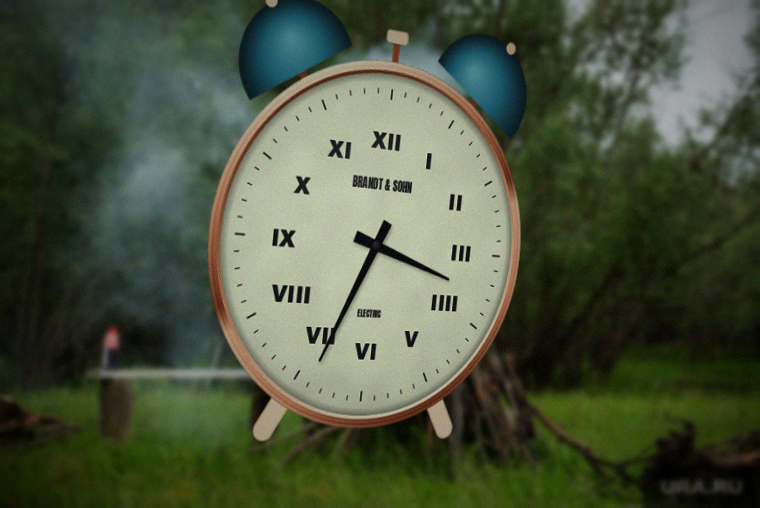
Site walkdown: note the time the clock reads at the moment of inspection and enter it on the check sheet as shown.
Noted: 3:34
